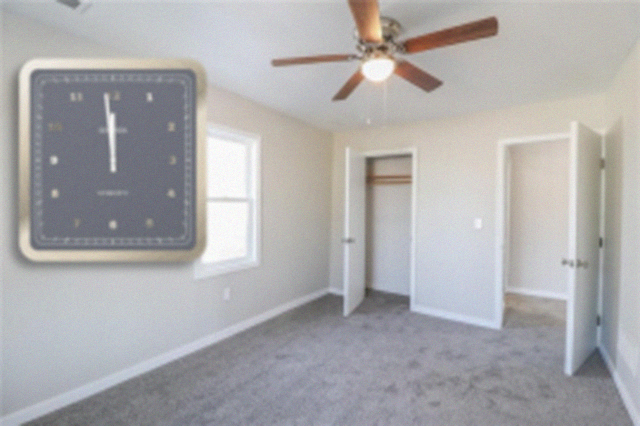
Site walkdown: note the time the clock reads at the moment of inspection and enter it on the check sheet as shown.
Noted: 11:59
